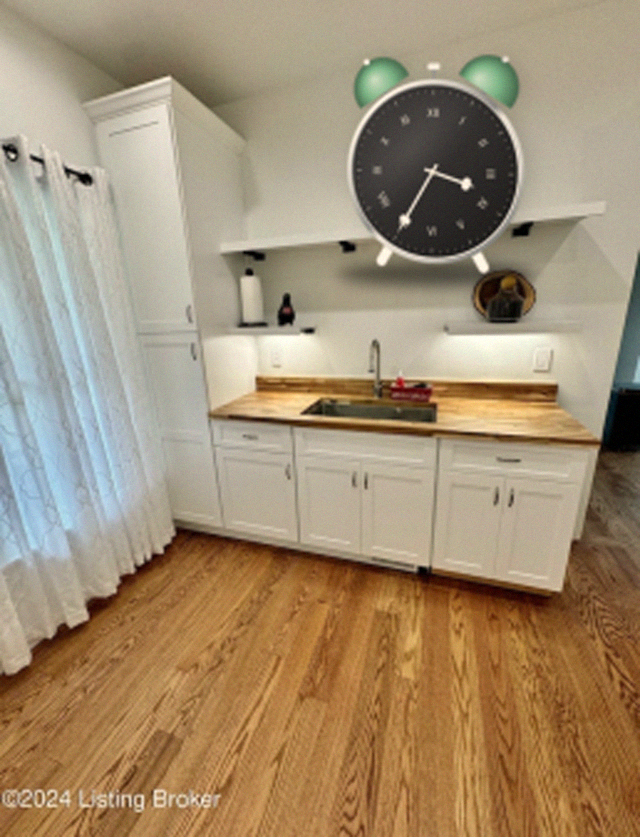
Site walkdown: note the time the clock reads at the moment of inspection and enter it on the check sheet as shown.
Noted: 3:35
